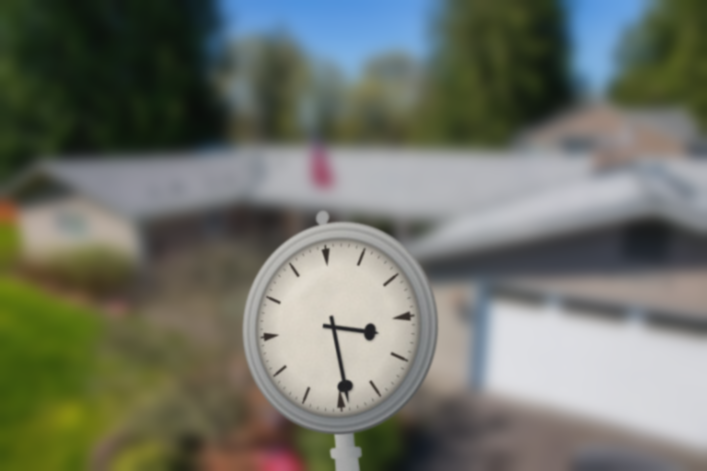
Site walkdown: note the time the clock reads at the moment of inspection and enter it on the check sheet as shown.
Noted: 3:29
